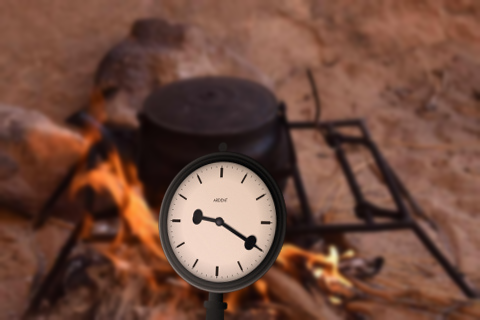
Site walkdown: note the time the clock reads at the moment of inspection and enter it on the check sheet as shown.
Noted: 9:20
